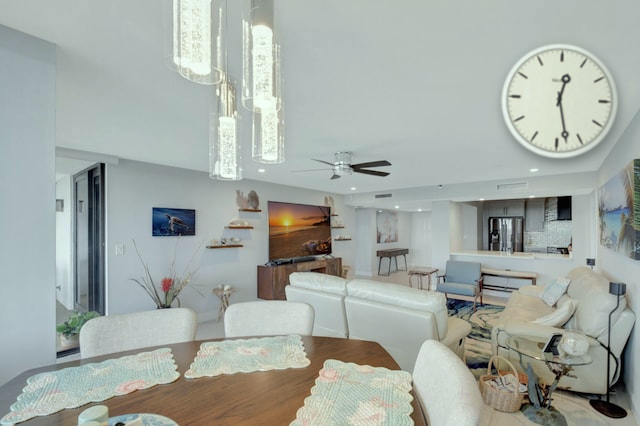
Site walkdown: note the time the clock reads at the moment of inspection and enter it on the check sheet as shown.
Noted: 12:28
